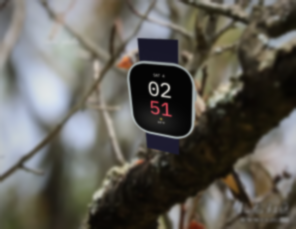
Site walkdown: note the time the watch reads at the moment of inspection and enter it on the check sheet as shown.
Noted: 2:51
